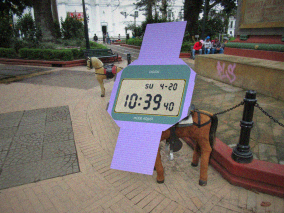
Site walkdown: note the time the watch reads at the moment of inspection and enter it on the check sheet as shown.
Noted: 10:39:40
